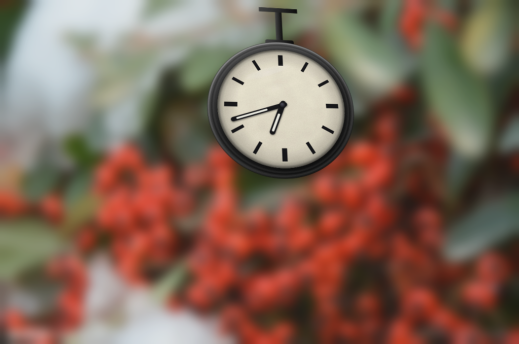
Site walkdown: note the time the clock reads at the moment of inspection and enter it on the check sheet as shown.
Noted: 6:42
